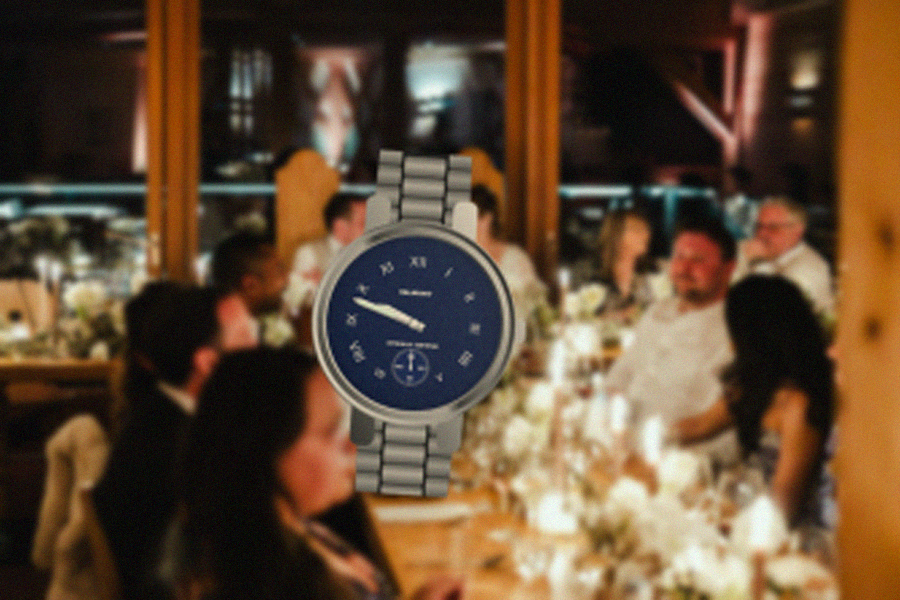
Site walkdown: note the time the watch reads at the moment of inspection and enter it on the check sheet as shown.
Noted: 9:48
